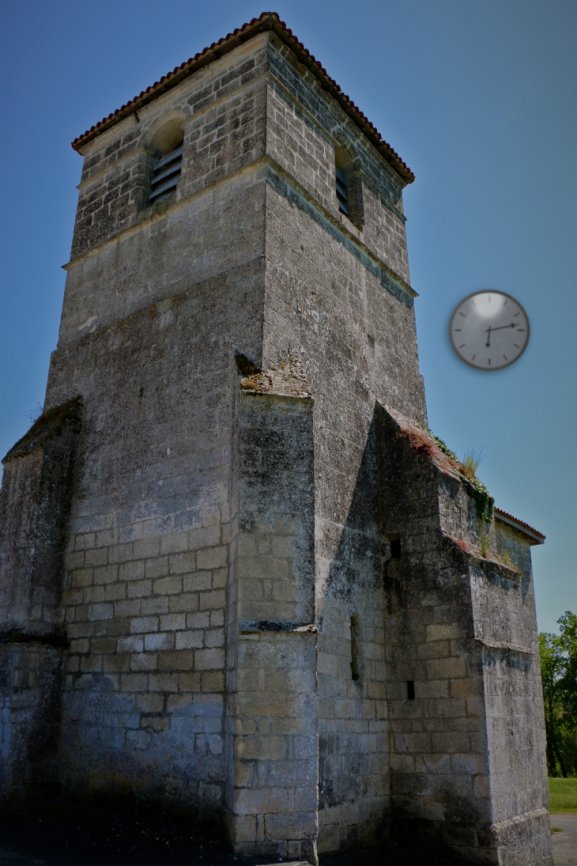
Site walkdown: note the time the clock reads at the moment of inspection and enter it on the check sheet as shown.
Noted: 6:13
